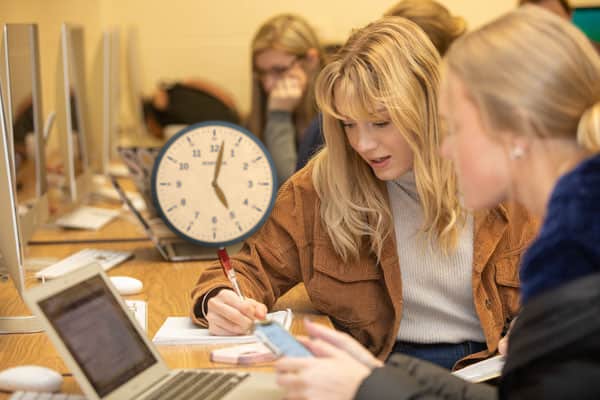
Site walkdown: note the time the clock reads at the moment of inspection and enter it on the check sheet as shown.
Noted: 5:02
